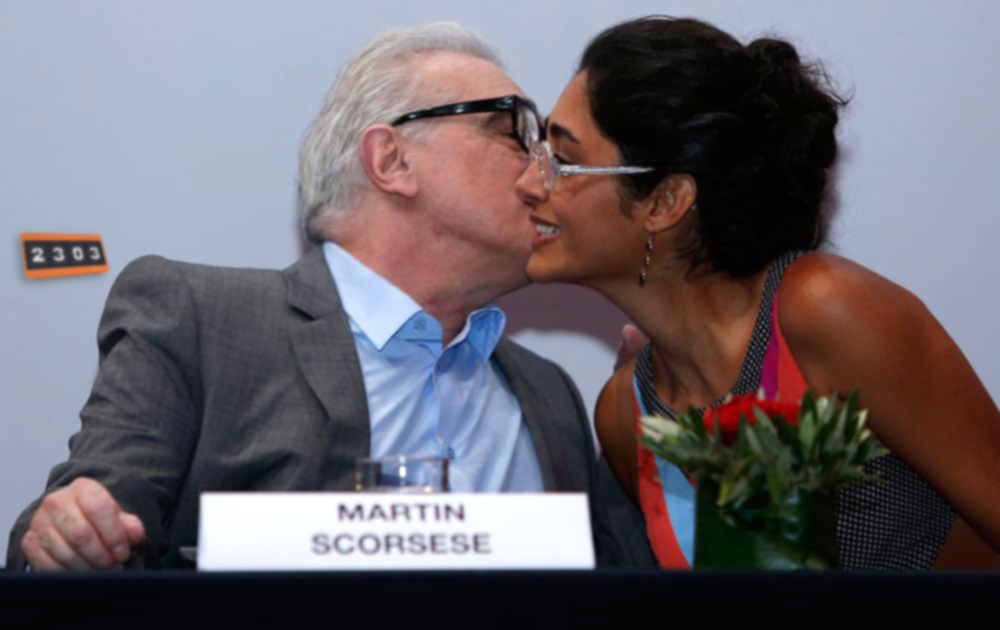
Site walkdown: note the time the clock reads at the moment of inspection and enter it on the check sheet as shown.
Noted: 23:03
